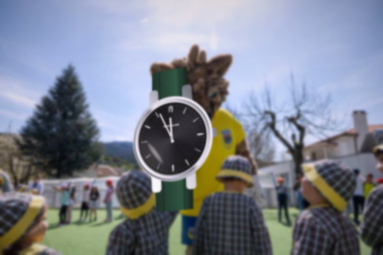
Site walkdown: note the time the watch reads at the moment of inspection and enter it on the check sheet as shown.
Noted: 11:56
